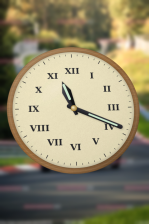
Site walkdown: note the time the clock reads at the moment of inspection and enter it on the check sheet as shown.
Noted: 11:19
